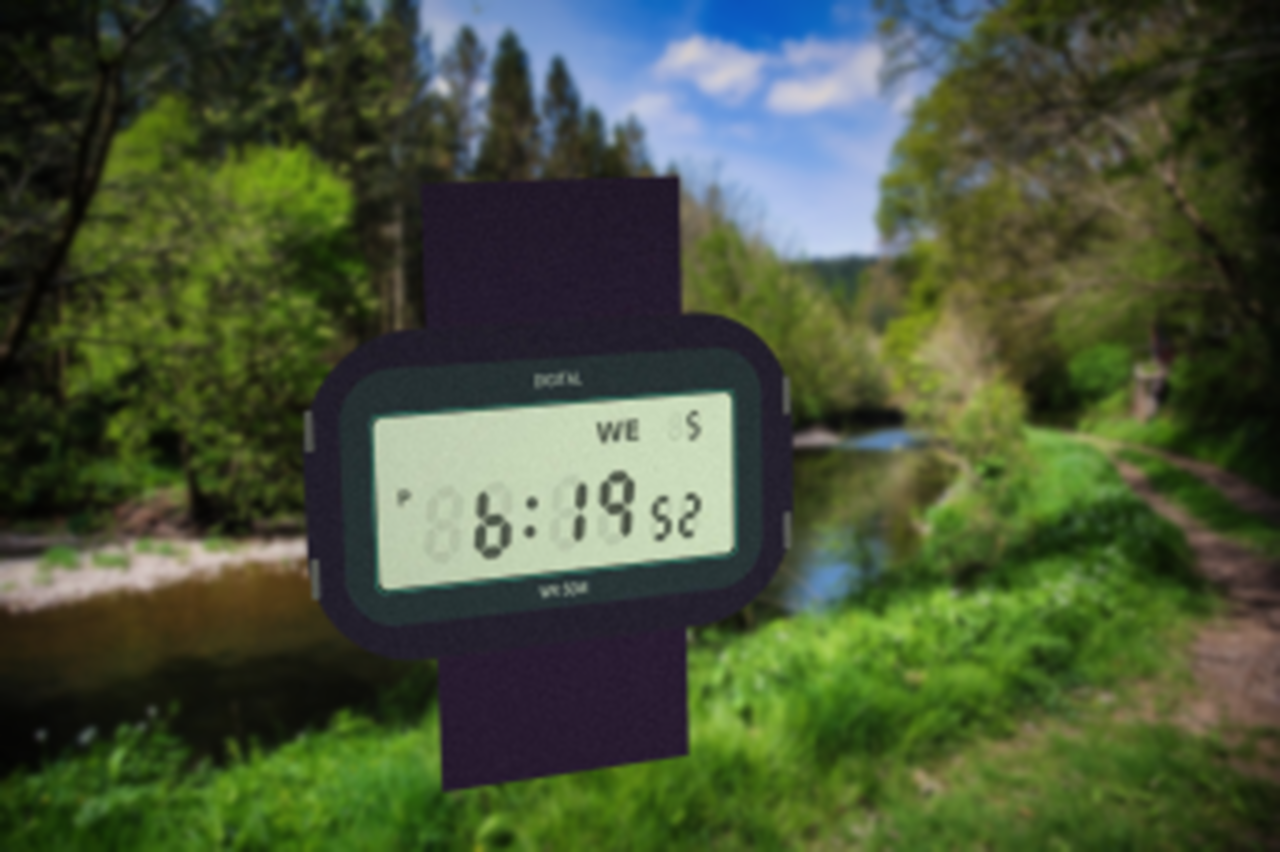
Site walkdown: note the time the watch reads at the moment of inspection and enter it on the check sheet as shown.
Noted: 6:19:52
